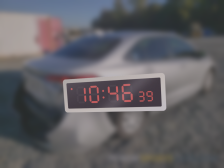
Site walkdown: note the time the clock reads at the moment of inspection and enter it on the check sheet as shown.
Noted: 10:46:39
